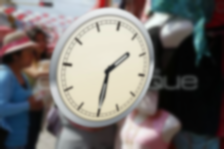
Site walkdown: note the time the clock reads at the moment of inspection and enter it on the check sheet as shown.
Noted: 1:30
